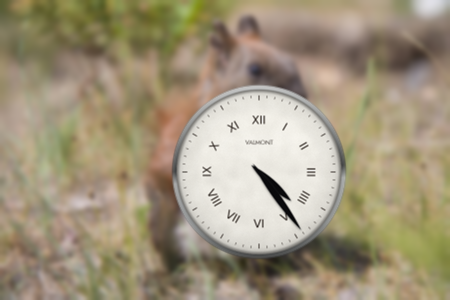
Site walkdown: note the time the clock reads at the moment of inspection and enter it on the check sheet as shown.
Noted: 4:24
